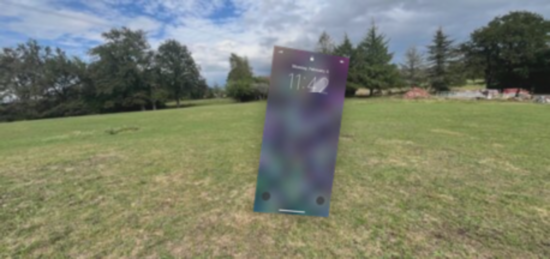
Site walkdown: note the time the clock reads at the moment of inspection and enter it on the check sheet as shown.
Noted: 11:42
